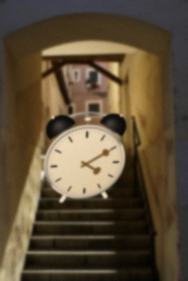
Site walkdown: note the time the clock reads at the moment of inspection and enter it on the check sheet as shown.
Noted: 4:10
